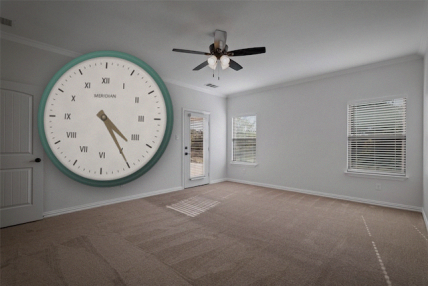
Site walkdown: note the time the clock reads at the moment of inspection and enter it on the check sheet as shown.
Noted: 4:25
